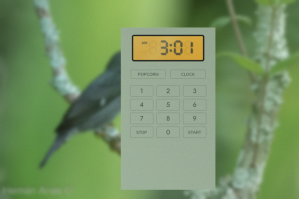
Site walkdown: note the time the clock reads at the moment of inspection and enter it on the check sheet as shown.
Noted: 3:01
